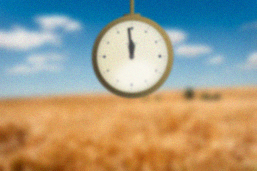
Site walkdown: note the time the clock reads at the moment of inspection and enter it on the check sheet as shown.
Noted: 11:59
